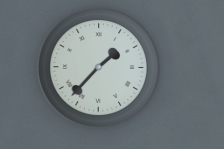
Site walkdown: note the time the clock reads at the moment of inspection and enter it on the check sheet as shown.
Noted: 1:37
